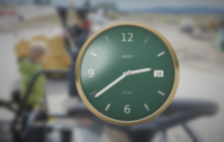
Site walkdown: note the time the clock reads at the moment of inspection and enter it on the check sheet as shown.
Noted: 2:39
